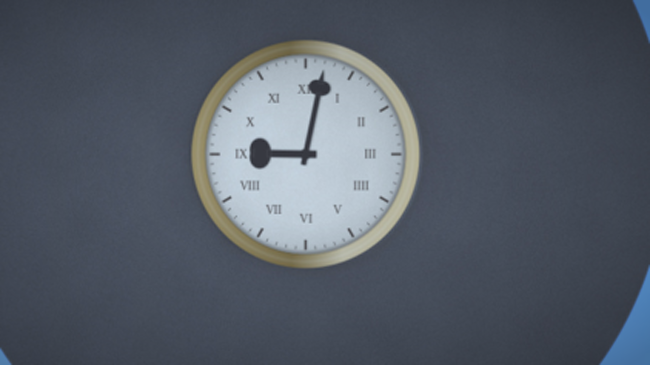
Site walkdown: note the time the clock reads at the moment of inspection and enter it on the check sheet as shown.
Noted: 9:02
